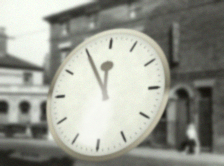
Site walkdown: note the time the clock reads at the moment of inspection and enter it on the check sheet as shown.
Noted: 11:55
